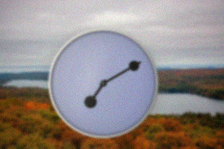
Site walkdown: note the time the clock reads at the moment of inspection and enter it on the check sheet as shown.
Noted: 7:10
